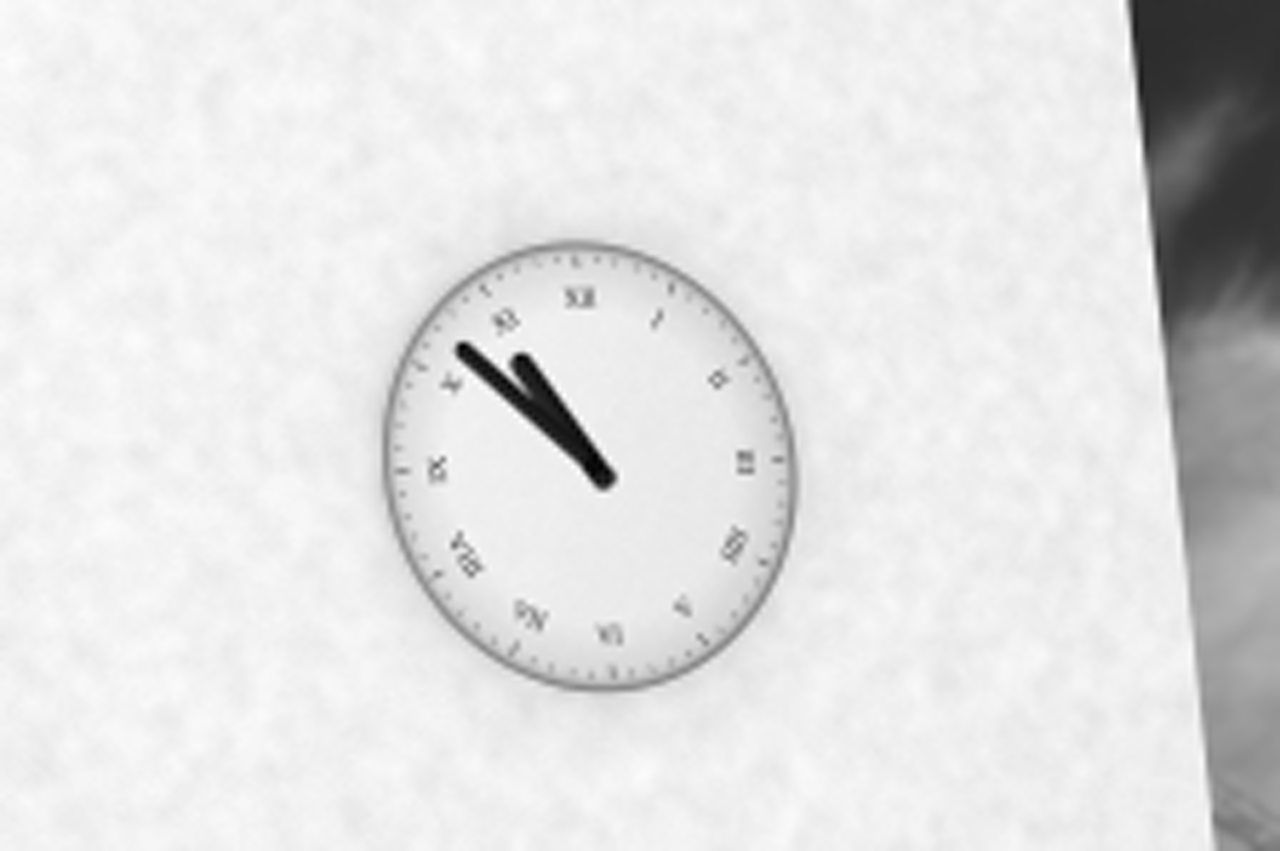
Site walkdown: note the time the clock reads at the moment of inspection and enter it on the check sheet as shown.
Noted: 10:52
